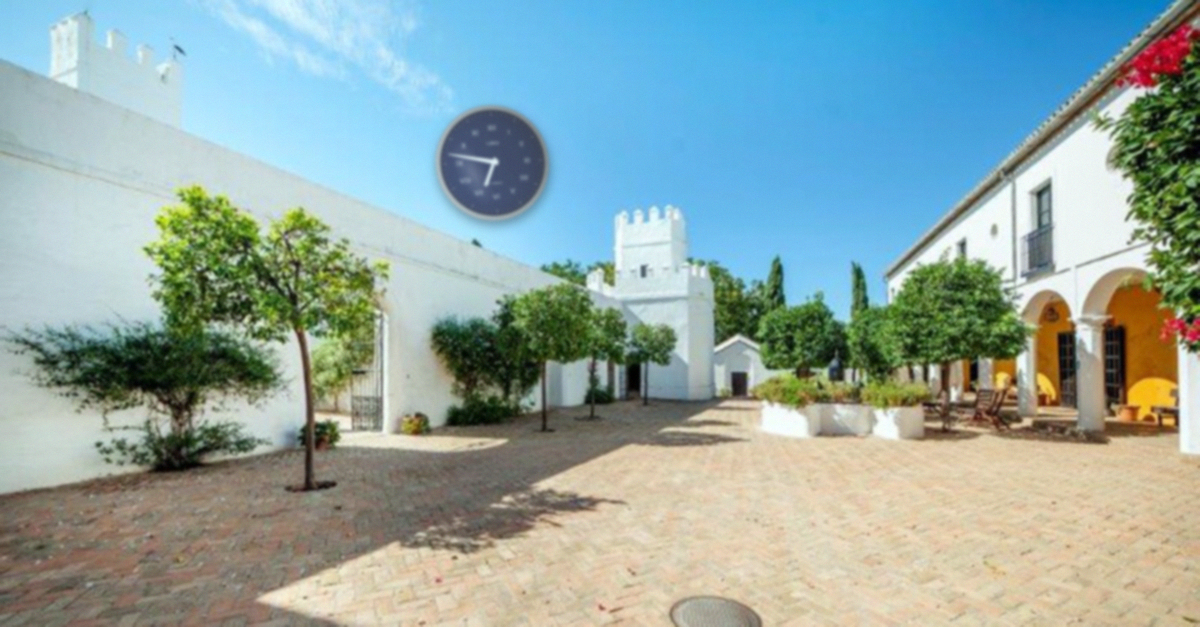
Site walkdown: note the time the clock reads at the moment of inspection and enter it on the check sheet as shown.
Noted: 6:47
